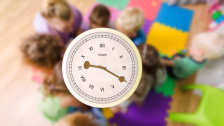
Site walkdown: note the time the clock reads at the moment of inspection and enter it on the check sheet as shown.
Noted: 9:20
